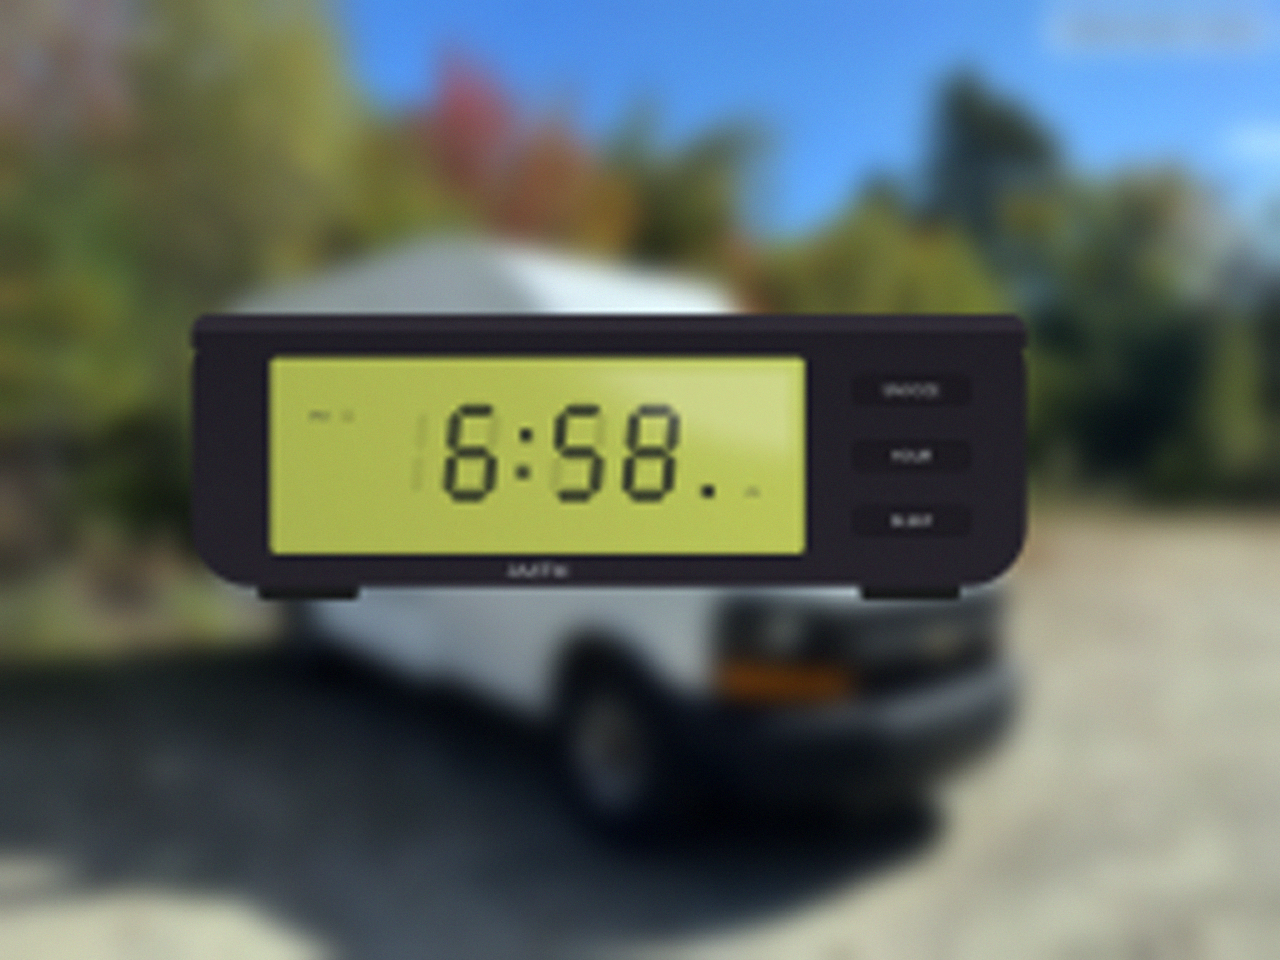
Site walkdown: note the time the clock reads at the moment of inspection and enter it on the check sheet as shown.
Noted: 6:58
